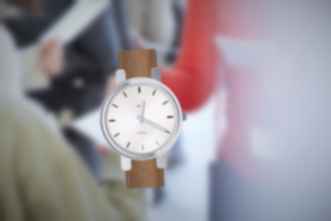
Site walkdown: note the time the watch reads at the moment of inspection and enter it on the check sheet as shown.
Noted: 12:20
